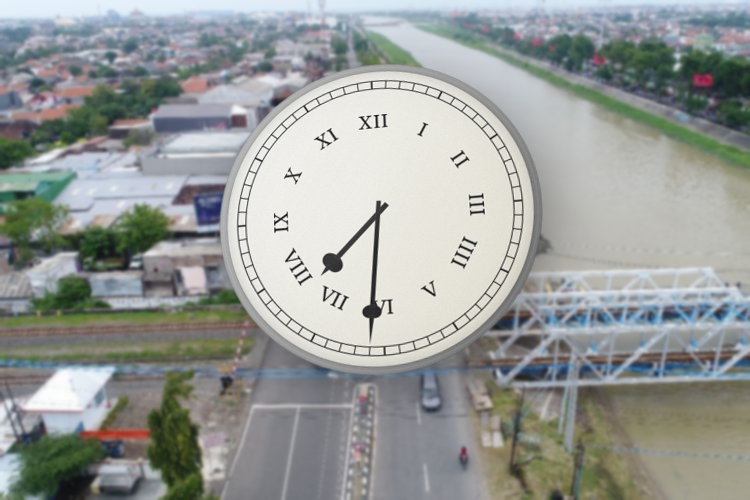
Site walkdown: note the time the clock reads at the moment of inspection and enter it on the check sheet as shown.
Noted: 7:31
